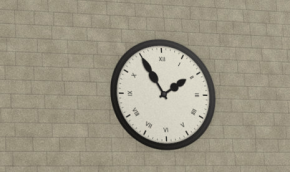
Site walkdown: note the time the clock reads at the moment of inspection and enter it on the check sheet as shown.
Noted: 1:55
